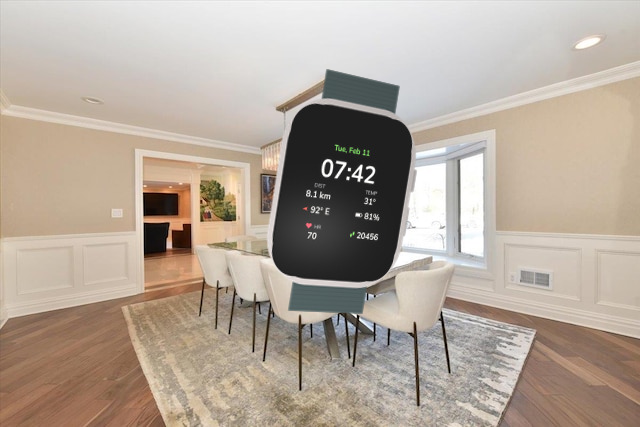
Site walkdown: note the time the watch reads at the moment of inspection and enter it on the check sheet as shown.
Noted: 7:42
